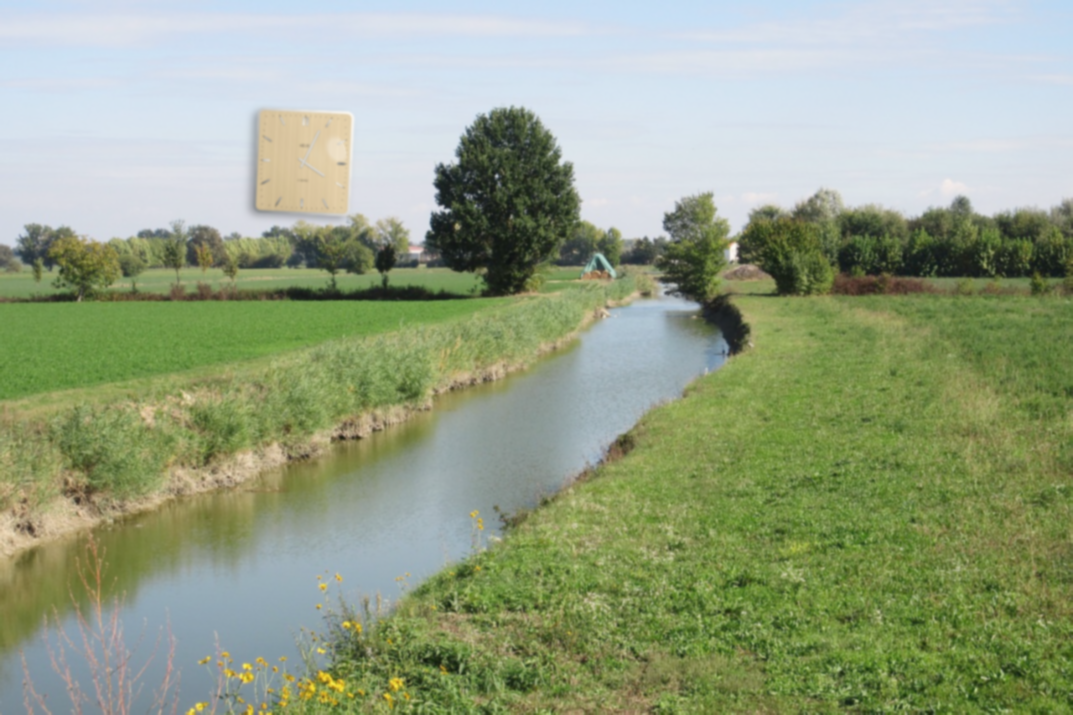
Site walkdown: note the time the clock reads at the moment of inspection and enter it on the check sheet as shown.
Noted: 4:04
